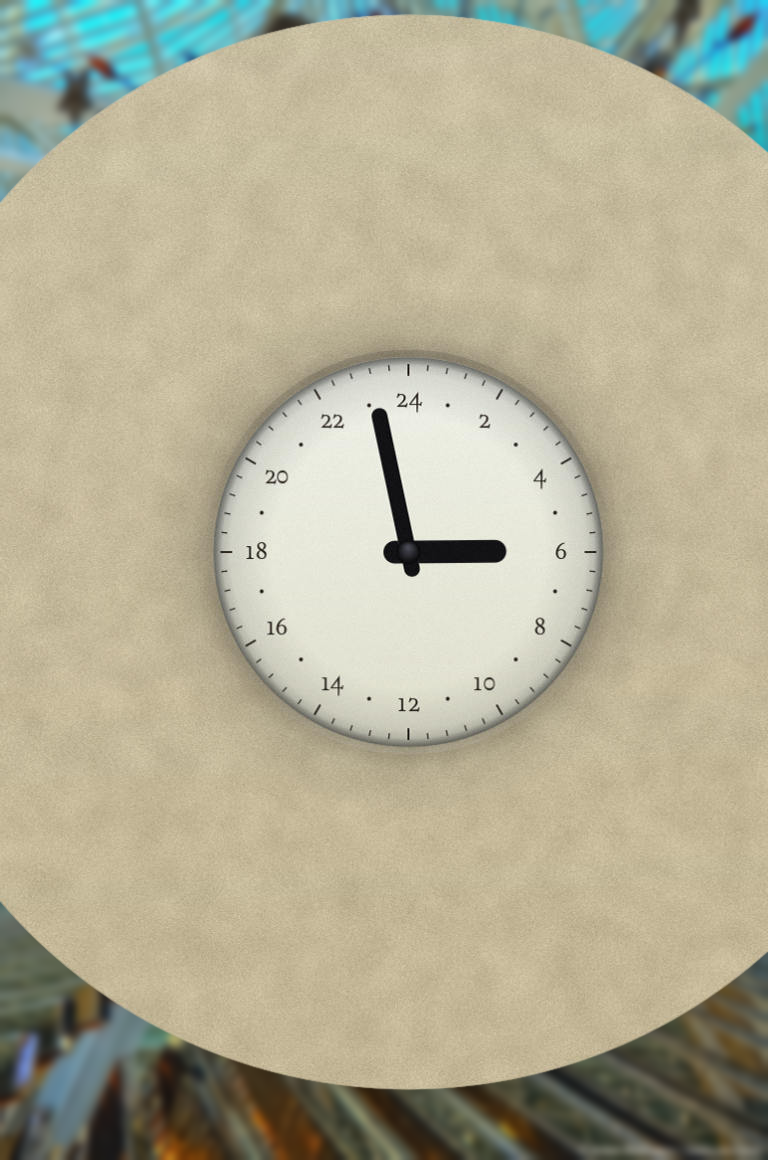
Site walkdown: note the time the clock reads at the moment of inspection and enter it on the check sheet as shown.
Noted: 5:58
